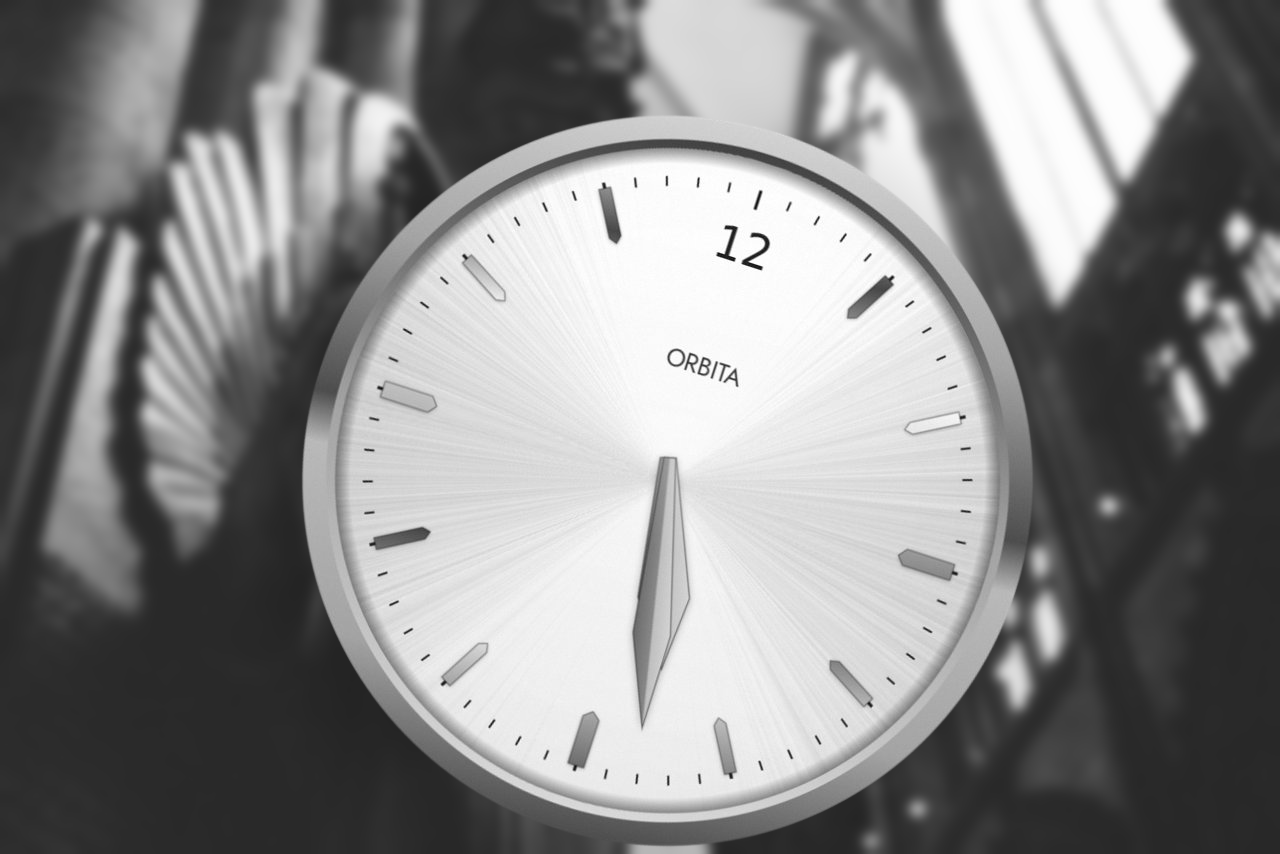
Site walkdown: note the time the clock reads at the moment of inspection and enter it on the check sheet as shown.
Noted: 5:28
